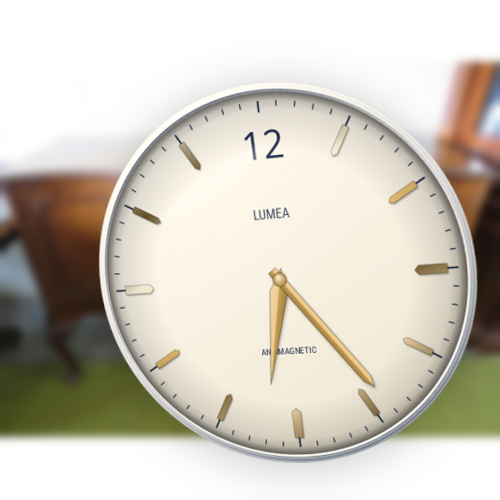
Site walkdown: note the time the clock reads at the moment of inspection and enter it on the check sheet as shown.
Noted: 6:24
